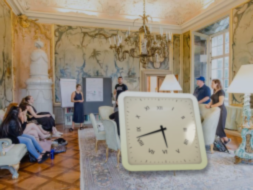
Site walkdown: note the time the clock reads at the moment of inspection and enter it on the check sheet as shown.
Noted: 5:42
